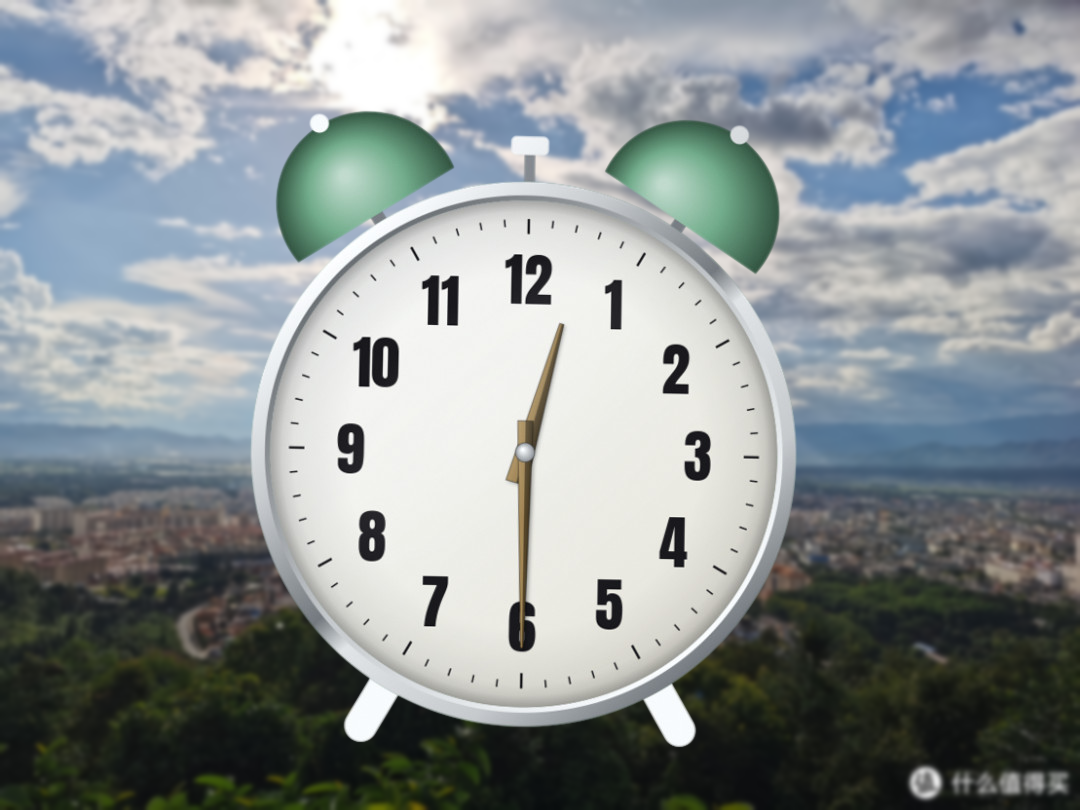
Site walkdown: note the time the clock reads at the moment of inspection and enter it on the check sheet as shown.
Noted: 12:30
